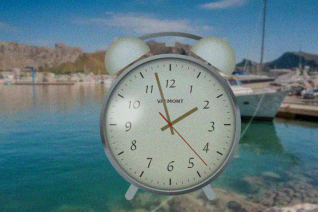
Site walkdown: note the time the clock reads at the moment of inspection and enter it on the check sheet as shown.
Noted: 1:57:23
